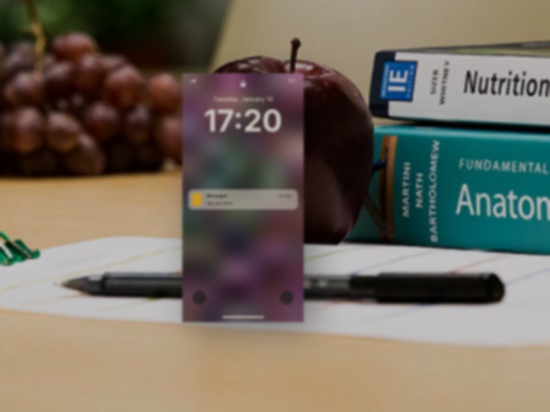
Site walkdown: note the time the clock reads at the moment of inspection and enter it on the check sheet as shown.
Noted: 17:20
